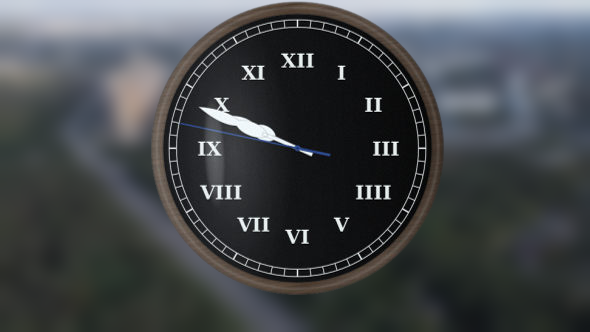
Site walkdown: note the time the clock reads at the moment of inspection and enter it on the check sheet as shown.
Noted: 9:48:47
